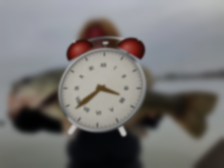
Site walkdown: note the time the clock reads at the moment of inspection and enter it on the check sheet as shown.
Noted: 3:38
